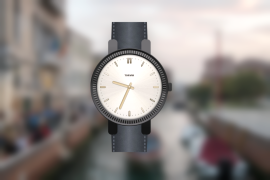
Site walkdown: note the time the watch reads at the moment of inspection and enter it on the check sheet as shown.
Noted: 9:34
